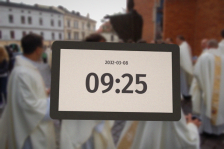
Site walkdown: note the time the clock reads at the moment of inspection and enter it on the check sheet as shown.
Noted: 9:25
